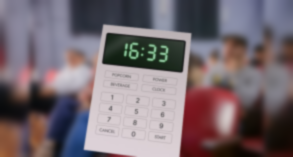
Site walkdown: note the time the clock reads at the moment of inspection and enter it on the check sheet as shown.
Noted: 16:33
